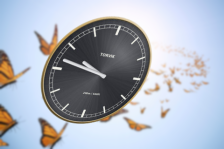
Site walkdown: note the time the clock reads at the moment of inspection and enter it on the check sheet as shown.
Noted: 9:47
